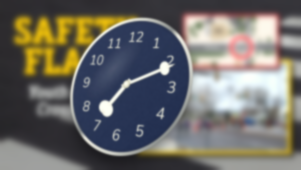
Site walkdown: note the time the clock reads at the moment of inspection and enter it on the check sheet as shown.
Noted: 7:11
